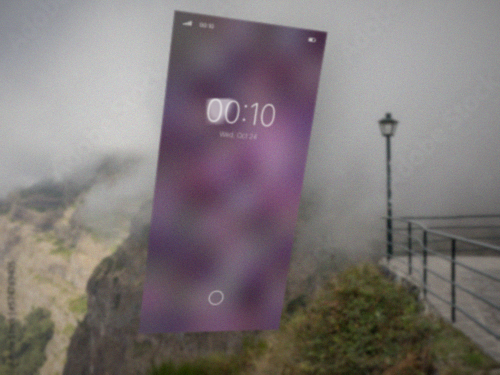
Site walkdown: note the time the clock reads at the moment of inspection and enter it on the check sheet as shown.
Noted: 0:10
